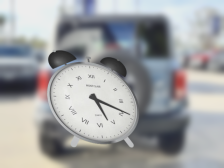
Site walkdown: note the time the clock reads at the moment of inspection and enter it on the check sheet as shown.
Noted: 5:19
